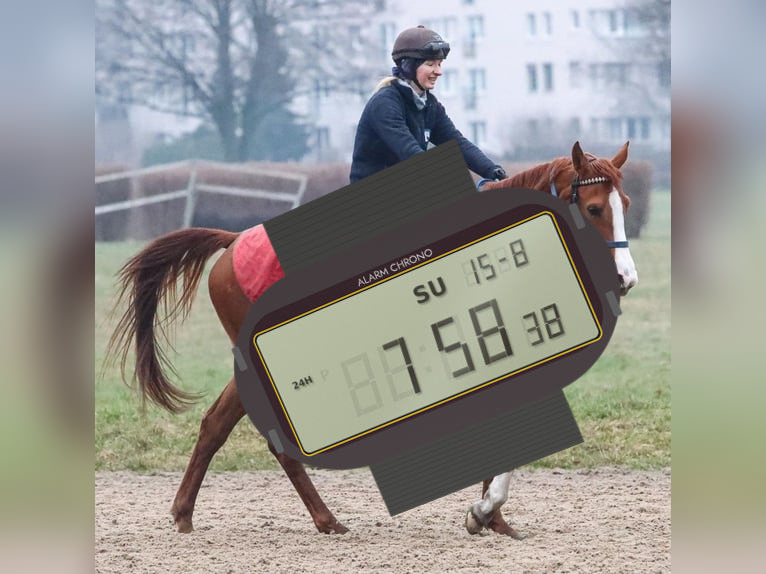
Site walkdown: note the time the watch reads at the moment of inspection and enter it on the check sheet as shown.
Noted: 7:58:38
